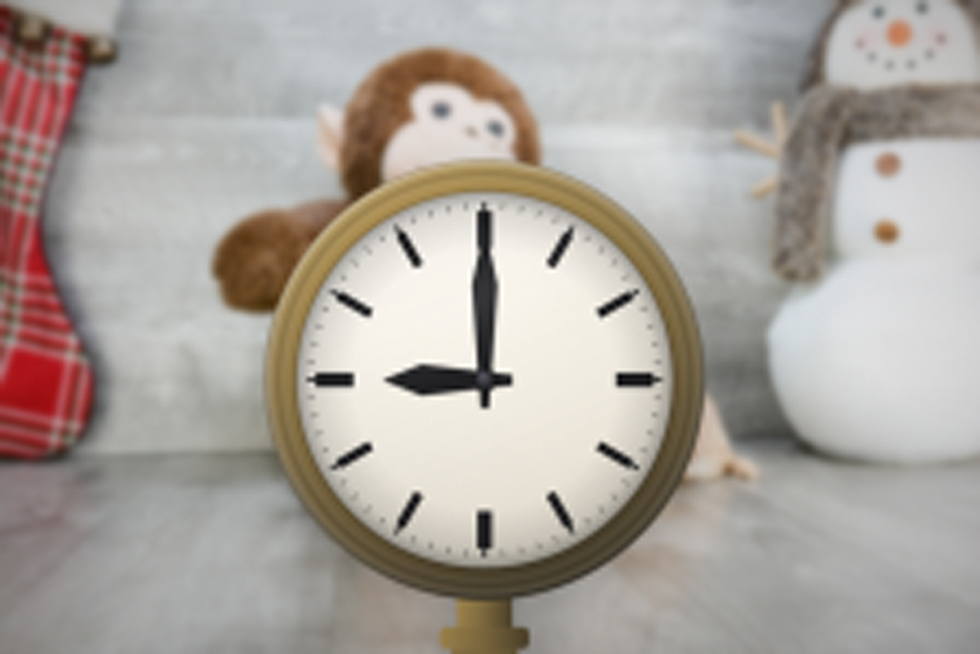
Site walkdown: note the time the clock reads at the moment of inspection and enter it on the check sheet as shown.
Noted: 9:00
